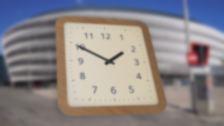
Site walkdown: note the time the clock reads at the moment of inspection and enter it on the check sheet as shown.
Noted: 1:50
